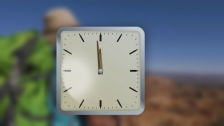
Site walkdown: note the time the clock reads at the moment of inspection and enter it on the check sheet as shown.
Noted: 11:59
